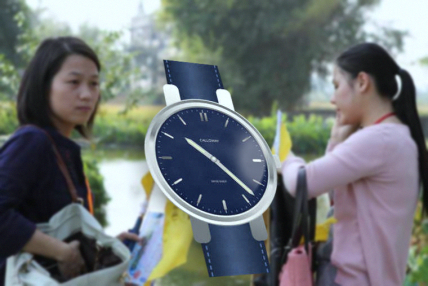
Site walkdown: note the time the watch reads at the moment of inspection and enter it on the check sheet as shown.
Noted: 10:23
